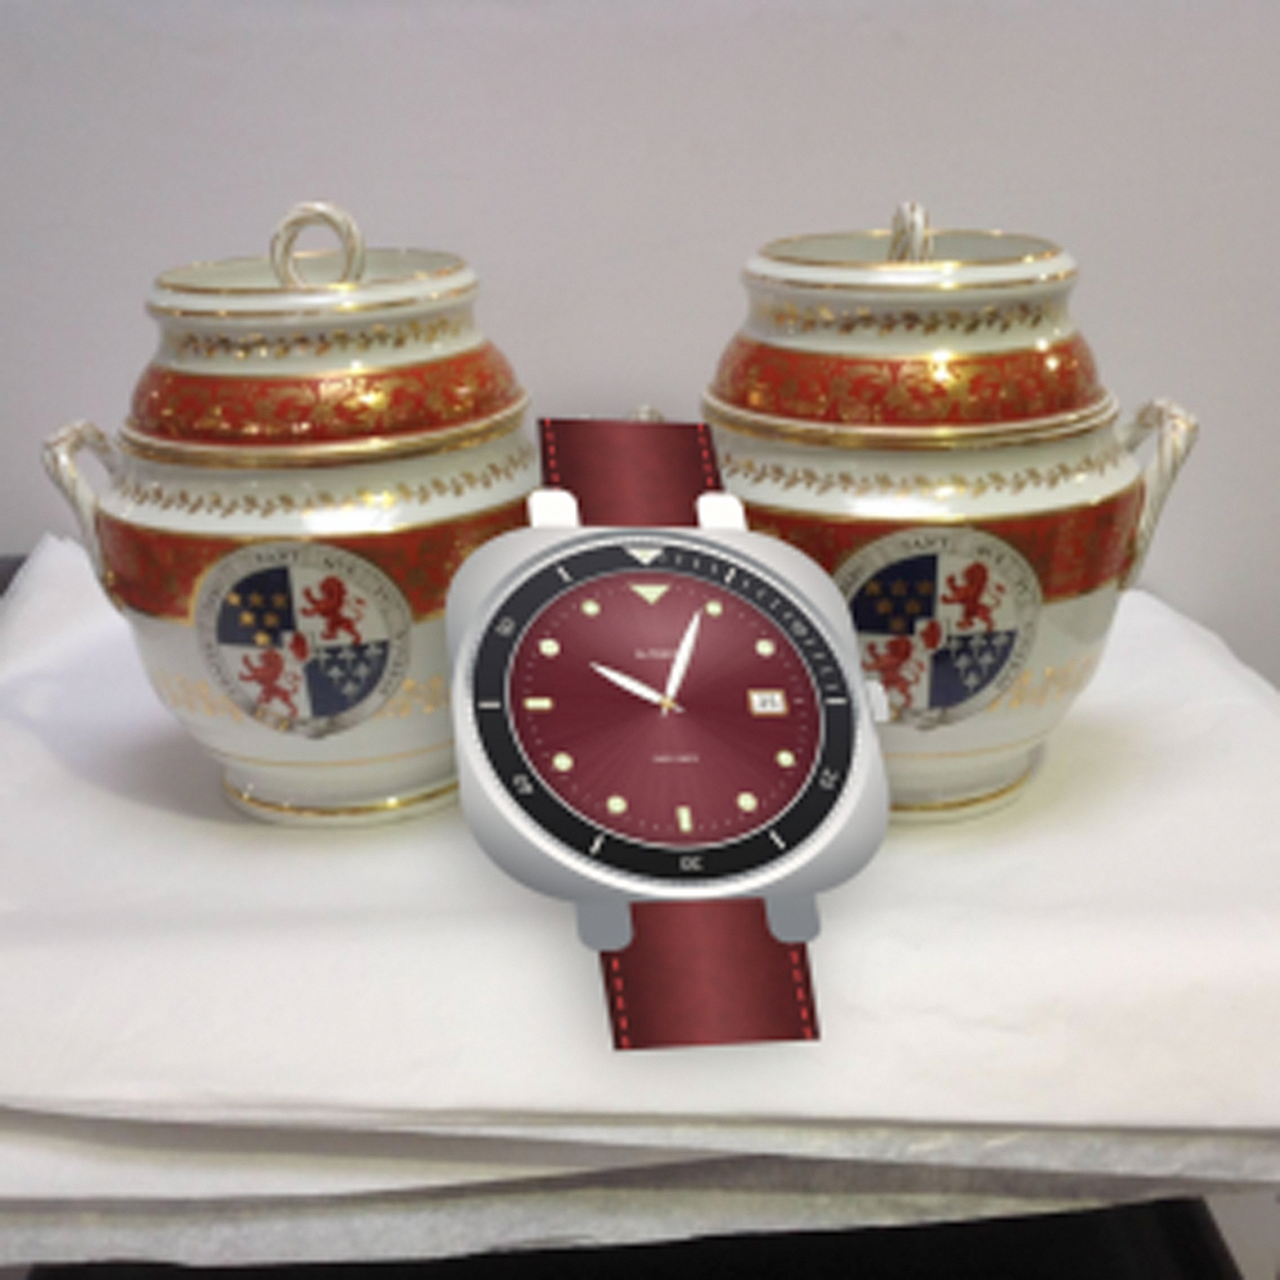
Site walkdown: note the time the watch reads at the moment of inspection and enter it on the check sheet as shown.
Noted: 10:04
